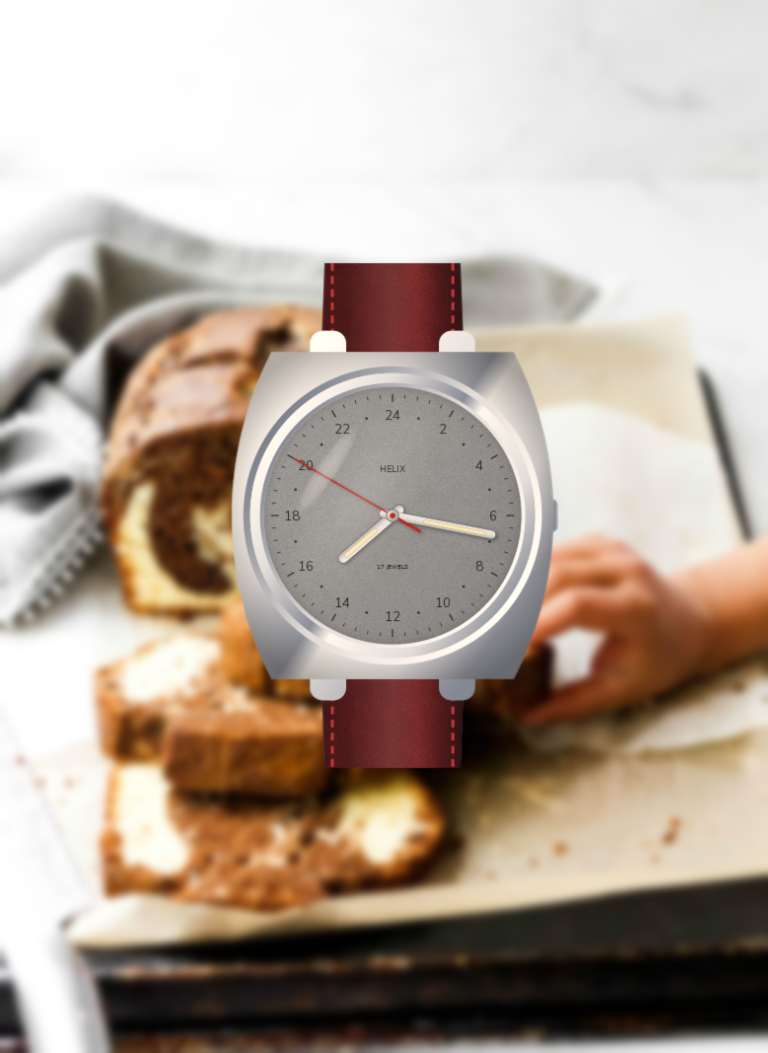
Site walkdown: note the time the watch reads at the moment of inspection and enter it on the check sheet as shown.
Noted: 15:16:50
